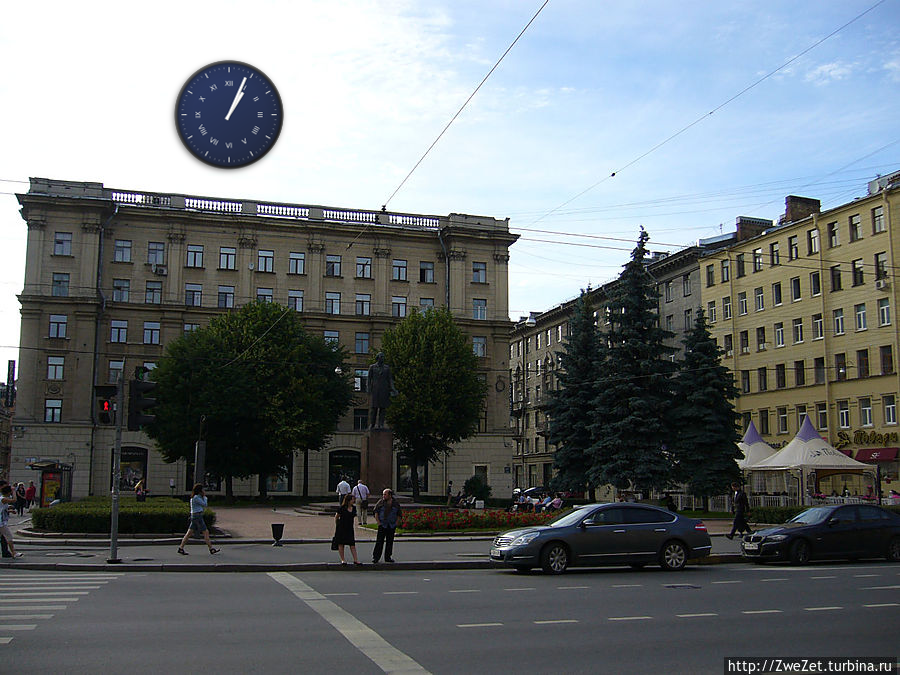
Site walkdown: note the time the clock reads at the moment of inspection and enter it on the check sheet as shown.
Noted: 1:04
